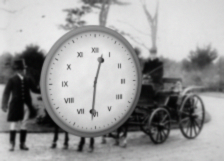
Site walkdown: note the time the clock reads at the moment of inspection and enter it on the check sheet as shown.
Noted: 12:31
